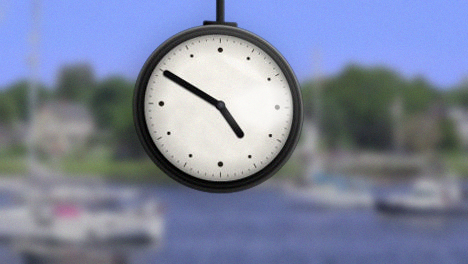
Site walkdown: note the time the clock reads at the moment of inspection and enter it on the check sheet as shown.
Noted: 4:50
